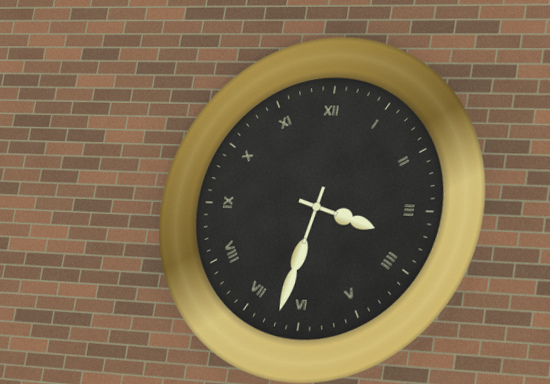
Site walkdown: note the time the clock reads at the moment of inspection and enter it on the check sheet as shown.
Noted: 3:32
